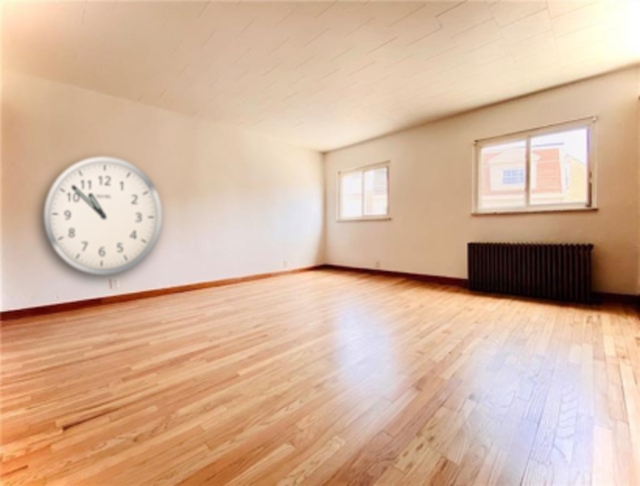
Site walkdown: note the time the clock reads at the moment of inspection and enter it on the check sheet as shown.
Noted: 10:52
